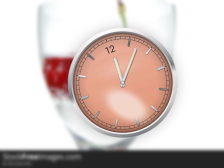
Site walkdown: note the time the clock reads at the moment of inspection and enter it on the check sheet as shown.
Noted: 12:07
